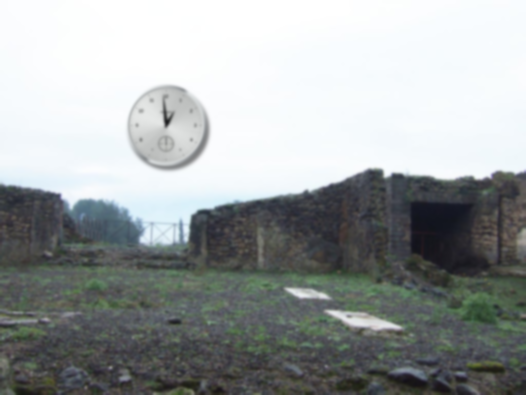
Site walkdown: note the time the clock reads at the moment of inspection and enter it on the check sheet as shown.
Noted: 12:59
